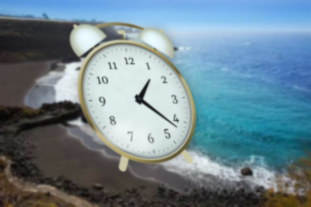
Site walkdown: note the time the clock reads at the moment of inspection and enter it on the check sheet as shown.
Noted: 1:22
